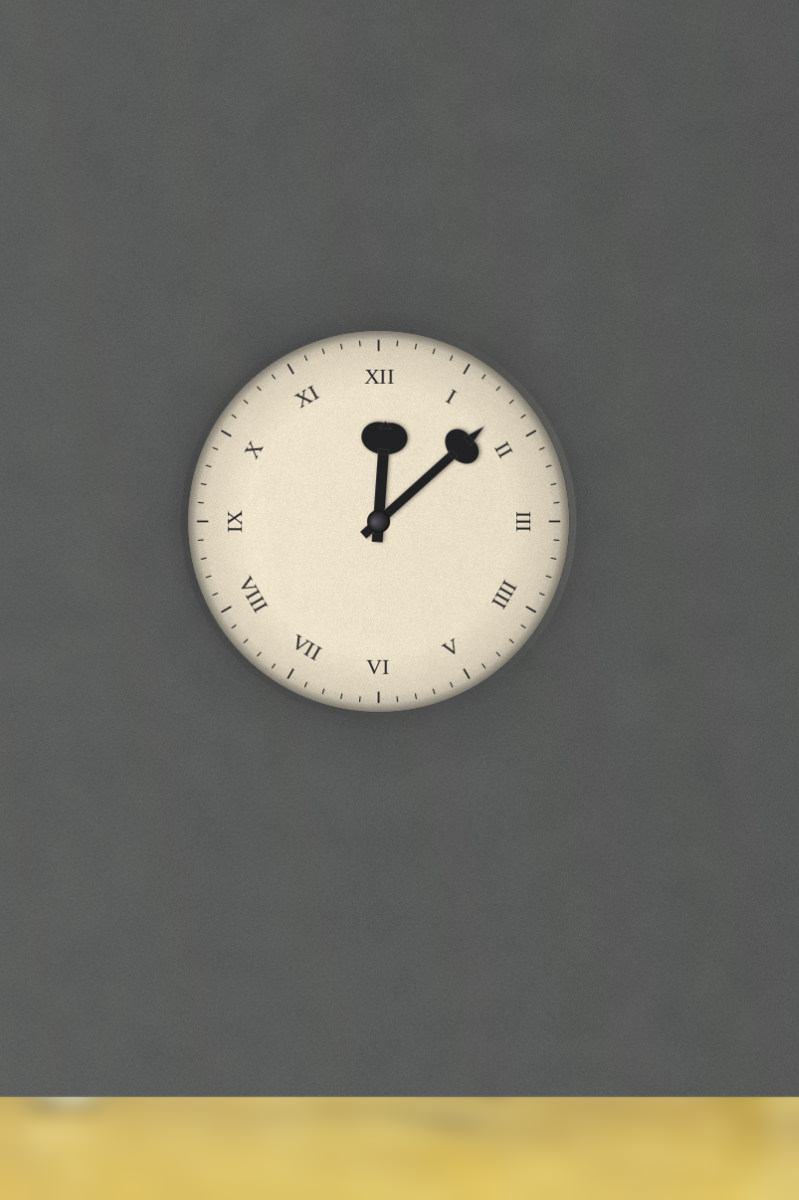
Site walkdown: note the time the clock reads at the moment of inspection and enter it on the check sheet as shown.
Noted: 12:08
